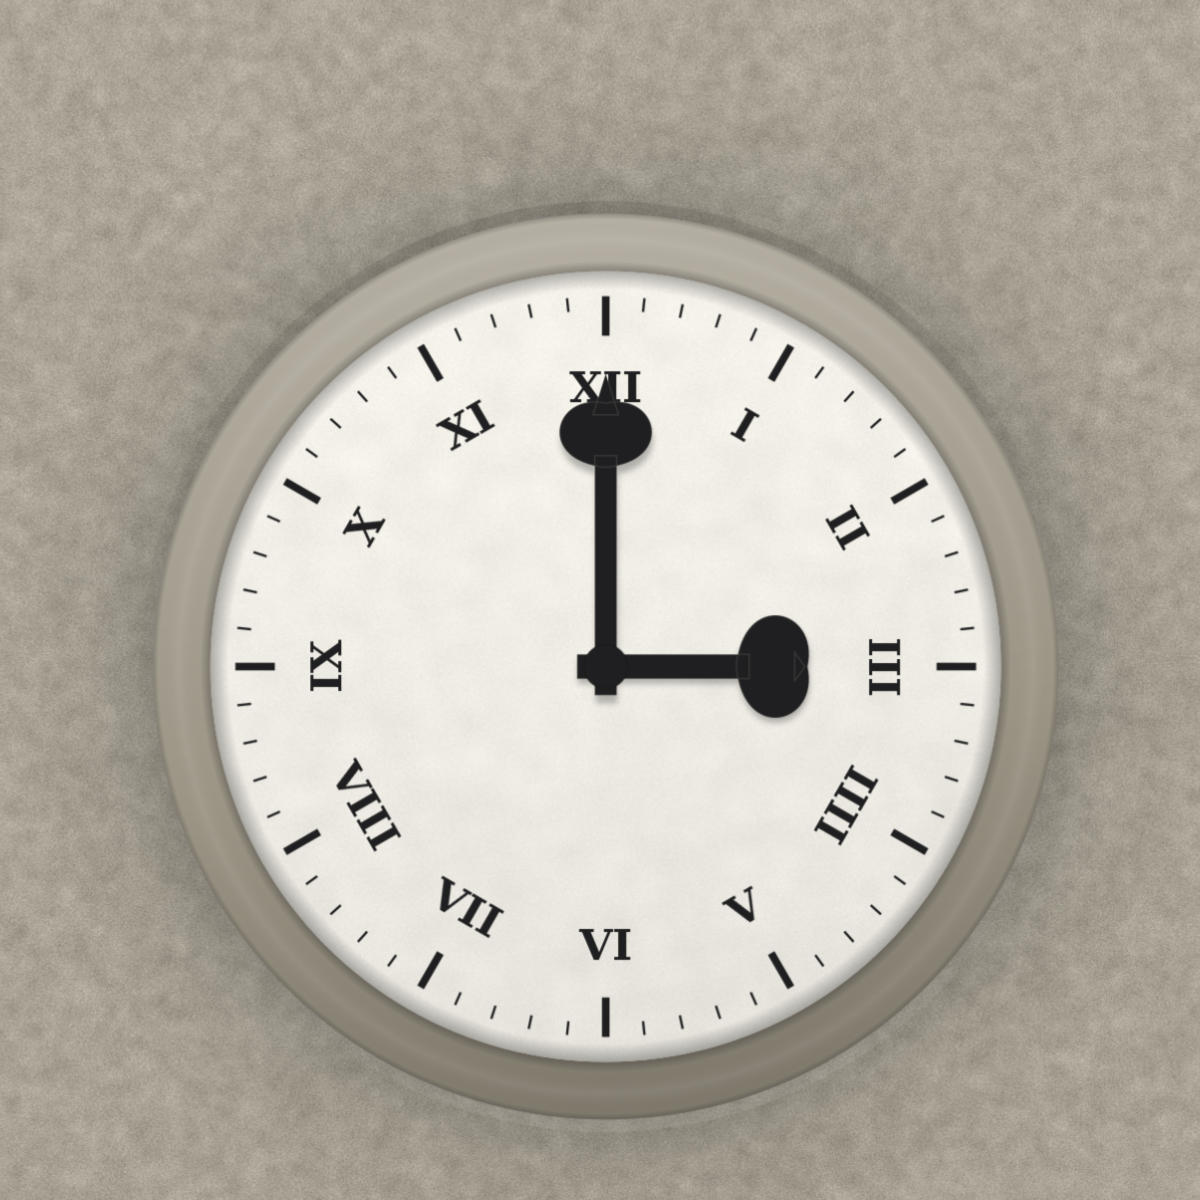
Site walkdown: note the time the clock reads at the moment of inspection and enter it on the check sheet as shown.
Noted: 3:00
